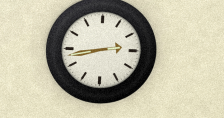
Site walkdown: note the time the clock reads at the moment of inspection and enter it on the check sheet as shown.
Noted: 2:43
